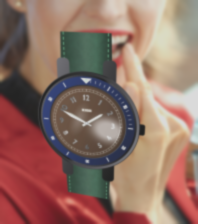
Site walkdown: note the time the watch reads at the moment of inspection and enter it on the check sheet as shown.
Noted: 1:49
